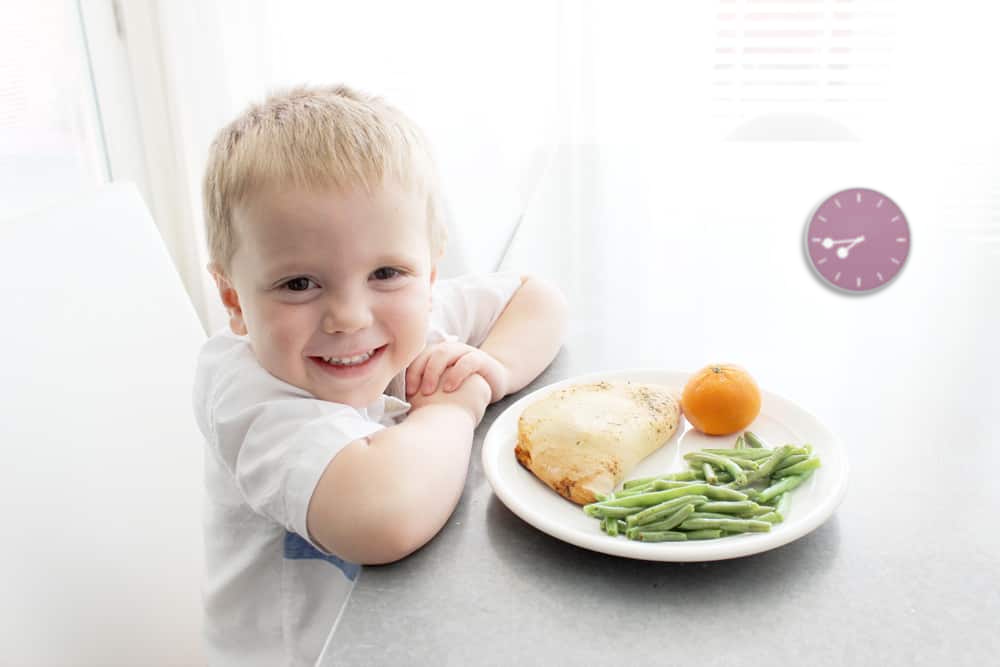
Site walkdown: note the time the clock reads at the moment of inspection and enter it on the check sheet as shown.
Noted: 7:44
